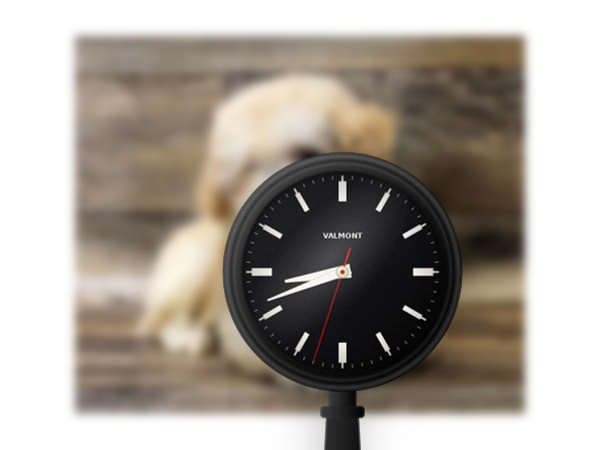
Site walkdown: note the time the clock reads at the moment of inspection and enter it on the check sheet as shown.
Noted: 8:41:33
